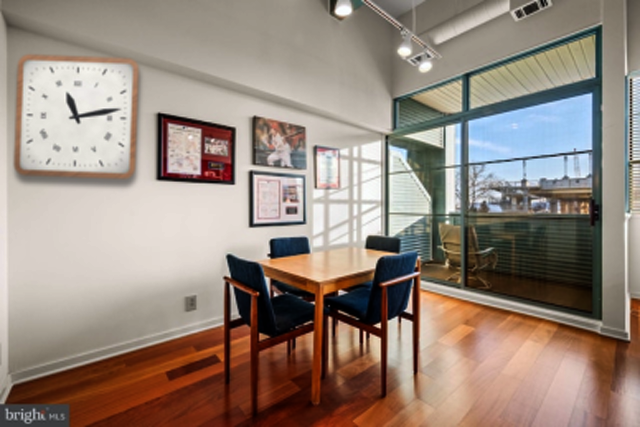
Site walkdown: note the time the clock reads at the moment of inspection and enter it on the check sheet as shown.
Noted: 11:13
